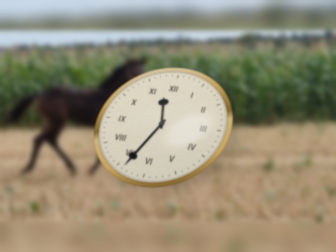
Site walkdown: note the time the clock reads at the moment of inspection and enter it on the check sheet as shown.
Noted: 11:34
